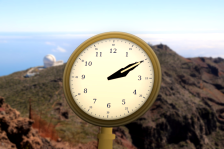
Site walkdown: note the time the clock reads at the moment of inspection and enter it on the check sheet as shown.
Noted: 2:10
